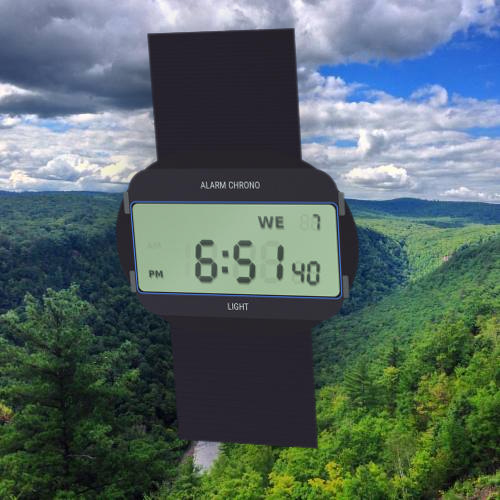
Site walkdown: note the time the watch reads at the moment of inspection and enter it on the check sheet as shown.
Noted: 6:51:40
